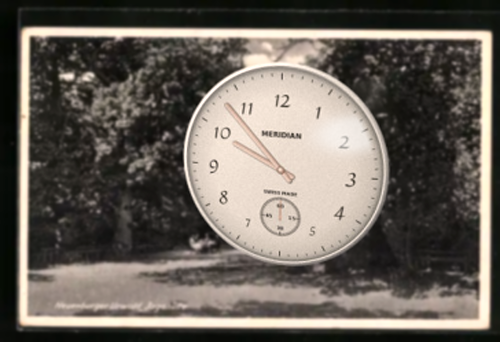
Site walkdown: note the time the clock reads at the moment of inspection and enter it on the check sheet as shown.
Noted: 9:53
